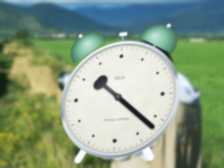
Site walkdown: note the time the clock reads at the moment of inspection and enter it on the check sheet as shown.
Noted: 10:22
